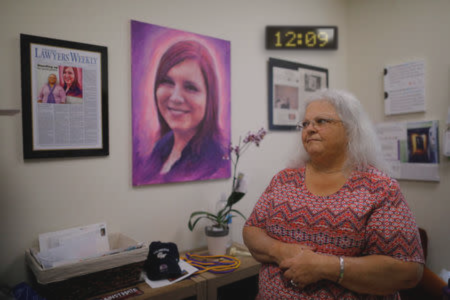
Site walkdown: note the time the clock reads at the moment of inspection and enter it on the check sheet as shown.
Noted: 12:09
